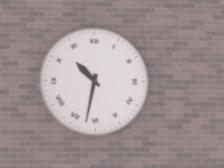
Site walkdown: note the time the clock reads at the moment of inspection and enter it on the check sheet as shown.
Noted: 10:32
